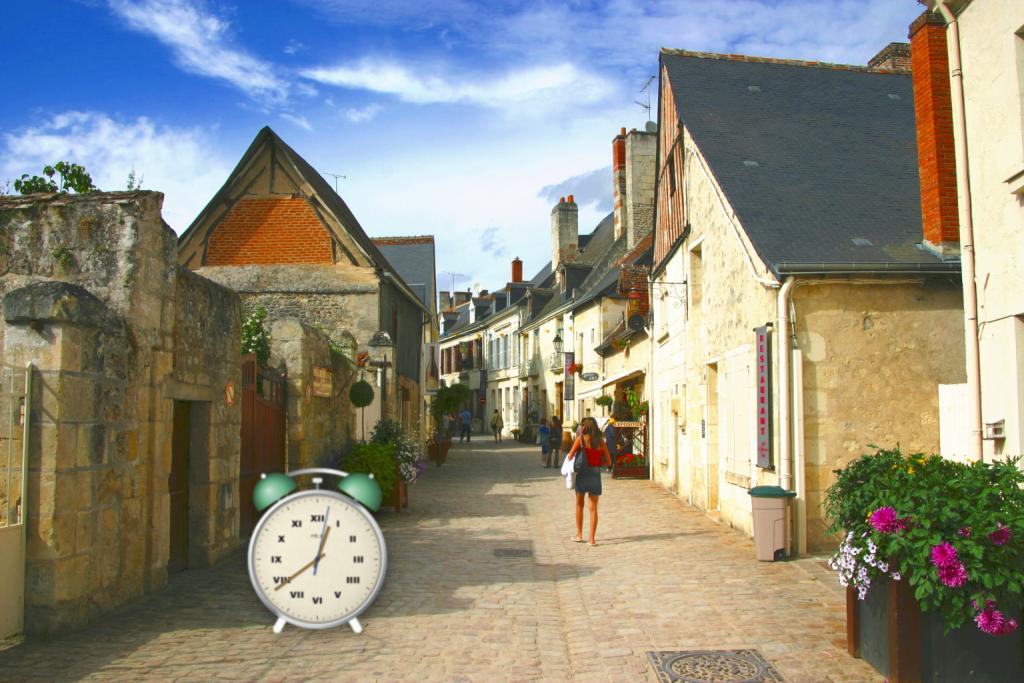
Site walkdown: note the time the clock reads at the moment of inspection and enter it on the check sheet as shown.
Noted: 12:39:02
